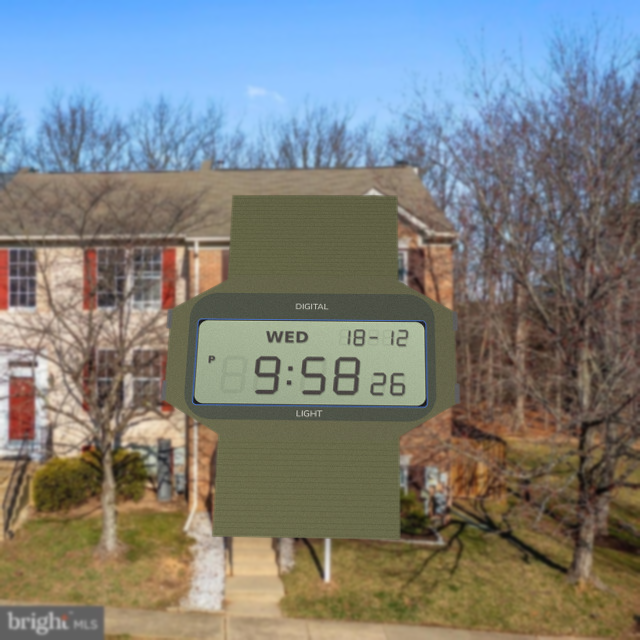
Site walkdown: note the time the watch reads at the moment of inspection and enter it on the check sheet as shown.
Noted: 9:58:26
